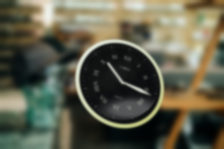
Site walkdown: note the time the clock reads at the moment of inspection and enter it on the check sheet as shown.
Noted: 10:16
